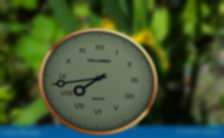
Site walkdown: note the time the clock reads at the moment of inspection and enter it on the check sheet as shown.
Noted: 7:43
